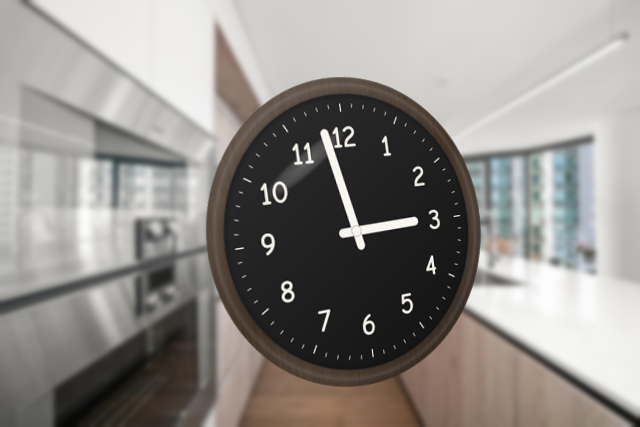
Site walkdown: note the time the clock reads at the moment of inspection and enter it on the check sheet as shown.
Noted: 2:58
